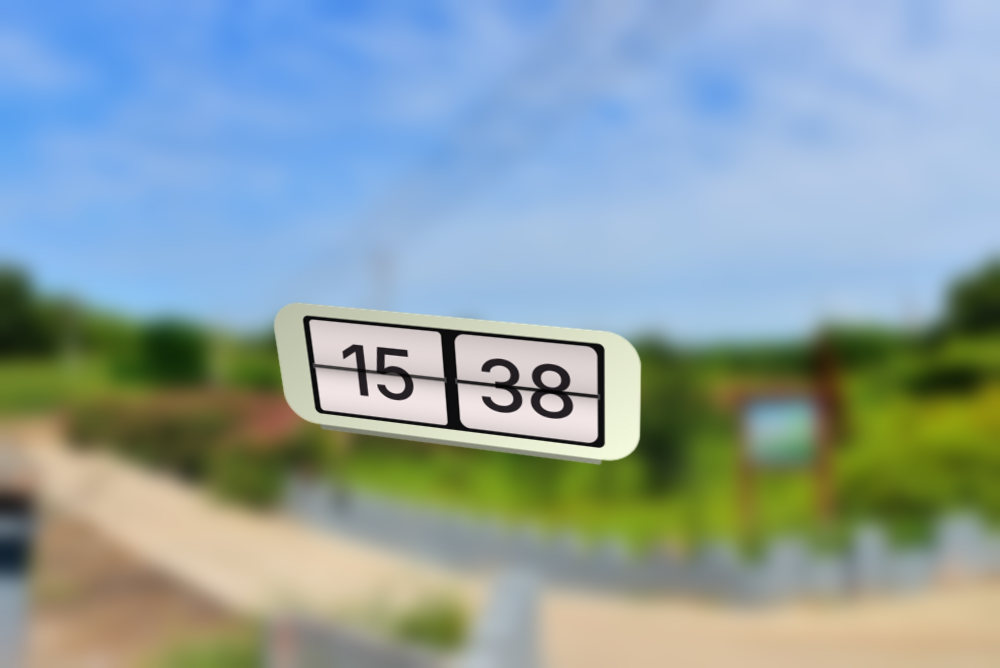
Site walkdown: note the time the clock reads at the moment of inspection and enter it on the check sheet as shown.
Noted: 15:38
